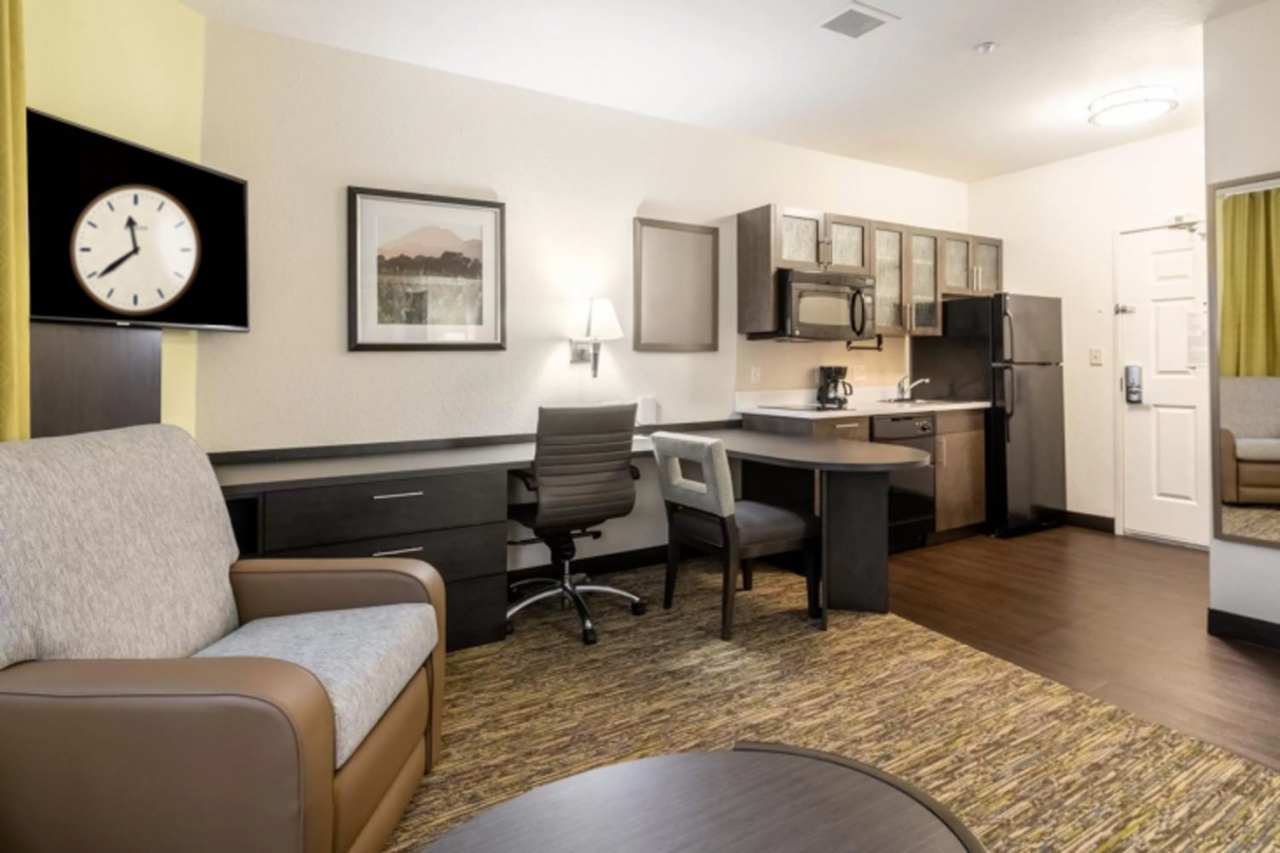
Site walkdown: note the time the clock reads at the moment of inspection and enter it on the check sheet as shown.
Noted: 11:39
